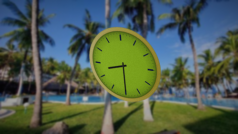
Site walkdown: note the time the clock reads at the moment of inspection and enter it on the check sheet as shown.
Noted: 8:30
